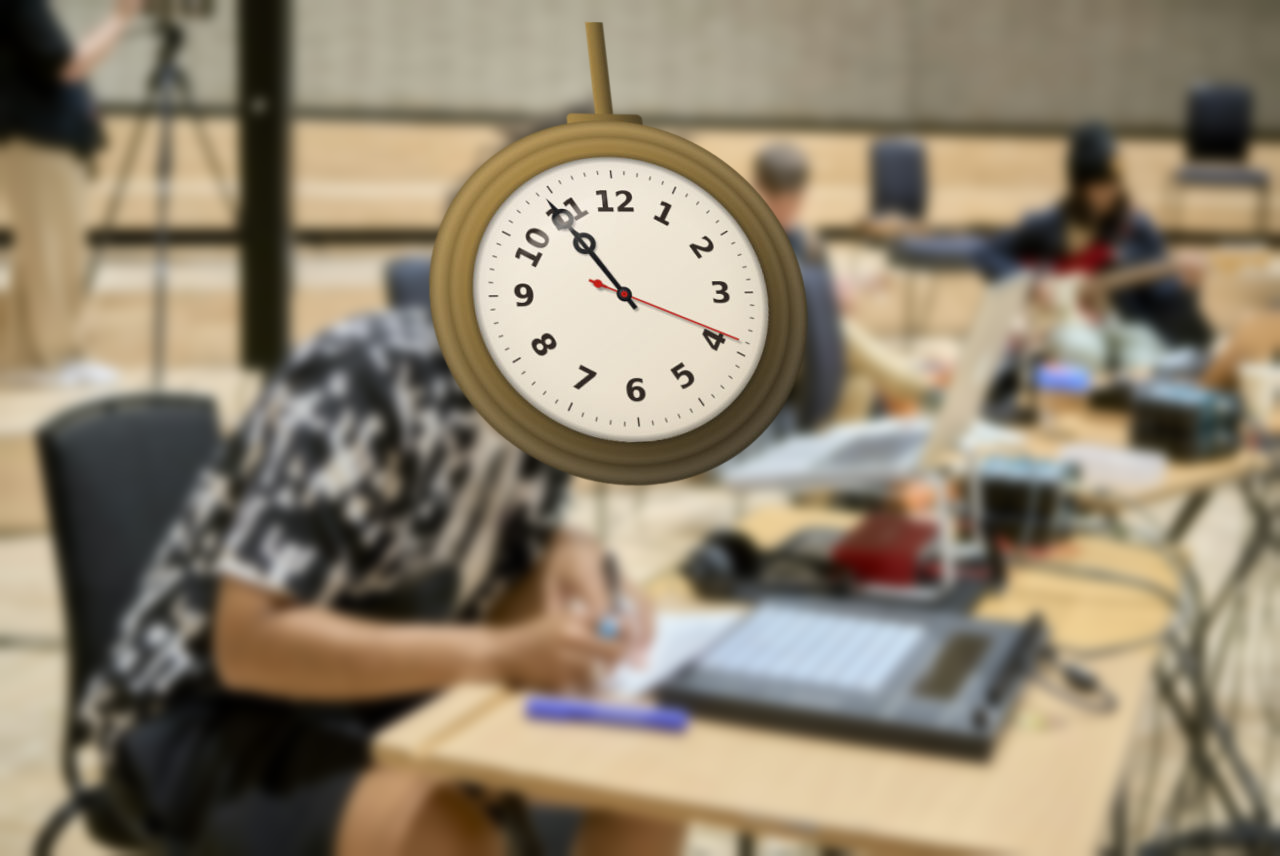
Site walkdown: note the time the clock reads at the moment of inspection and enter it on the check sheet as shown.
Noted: 10:54:19
